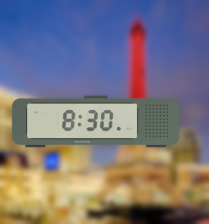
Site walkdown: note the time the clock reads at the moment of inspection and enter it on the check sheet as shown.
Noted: 8:30
